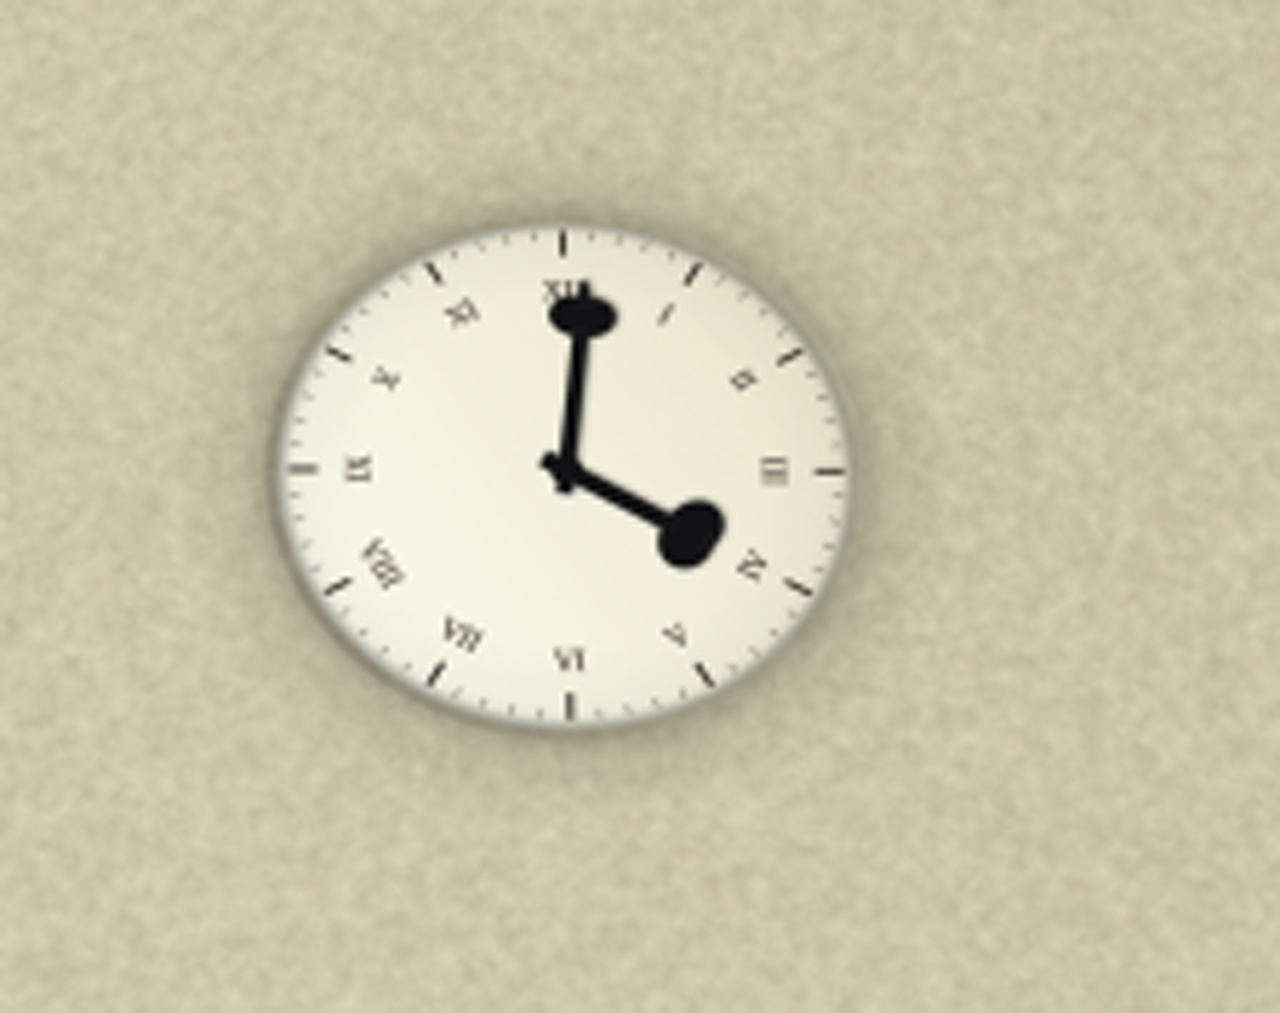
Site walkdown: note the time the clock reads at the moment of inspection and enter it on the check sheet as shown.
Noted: 4:01
